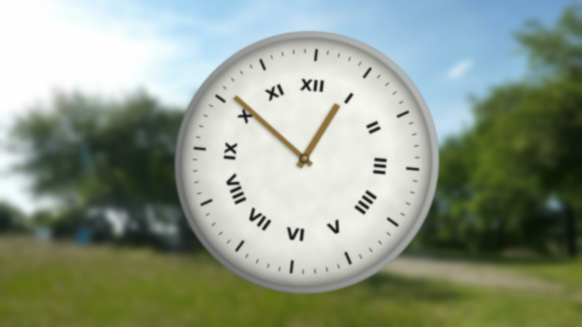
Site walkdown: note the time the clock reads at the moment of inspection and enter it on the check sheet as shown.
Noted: 12:51
